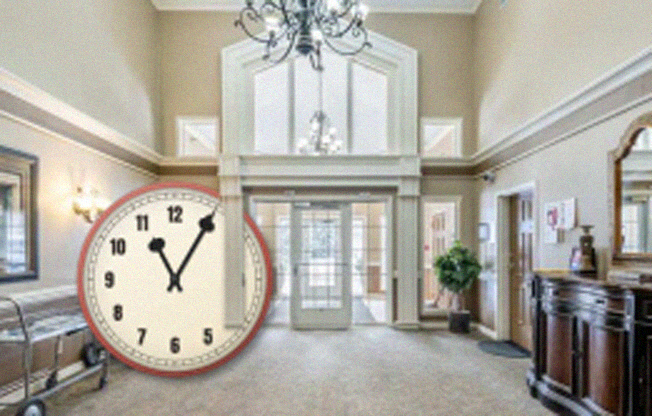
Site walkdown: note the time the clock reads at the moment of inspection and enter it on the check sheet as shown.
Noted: 11:05
